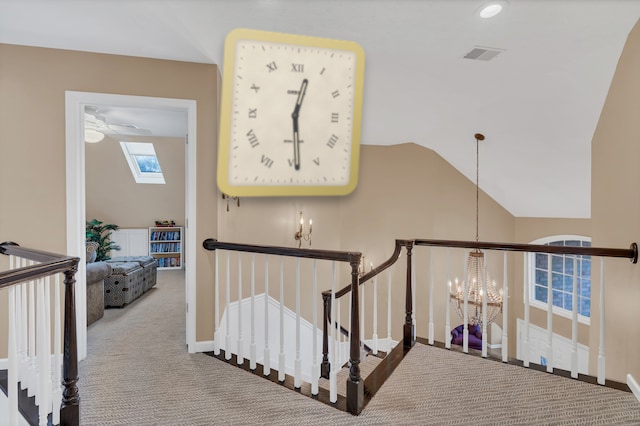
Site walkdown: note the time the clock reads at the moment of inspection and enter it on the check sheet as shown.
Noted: 12:29
